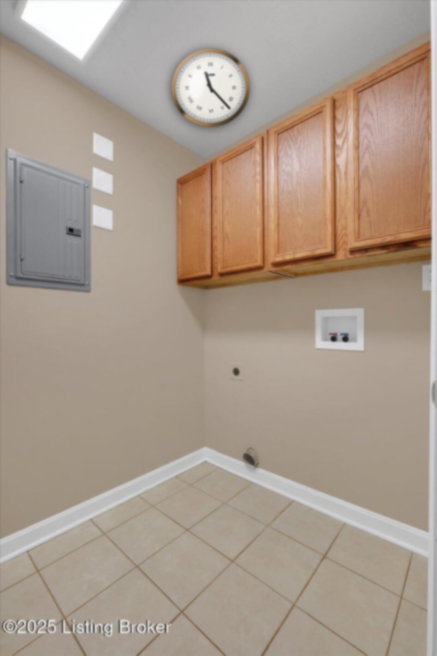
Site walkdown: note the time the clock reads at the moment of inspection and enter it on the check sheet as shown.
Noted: 11:23
